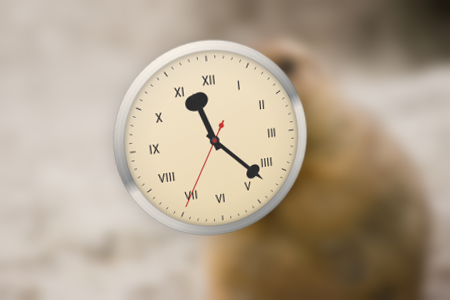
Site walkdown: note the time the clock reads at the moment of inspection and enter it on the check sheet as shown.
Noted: 11:22:35
